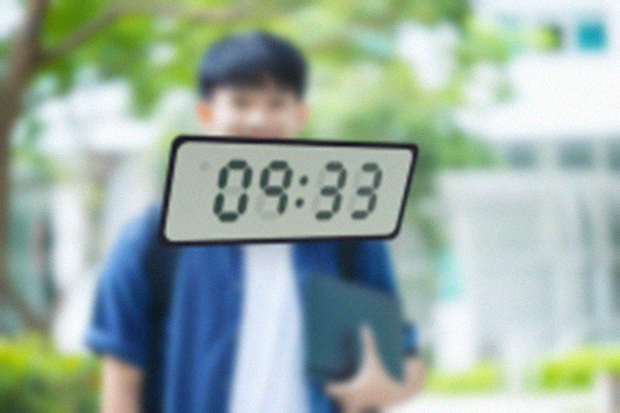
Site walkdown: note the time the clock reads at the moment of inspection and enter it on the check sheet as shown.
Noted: 9:33
